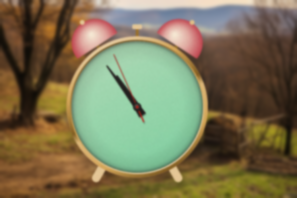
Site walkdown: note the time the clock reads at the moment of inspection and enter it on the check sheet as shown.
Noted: 10:53:56
